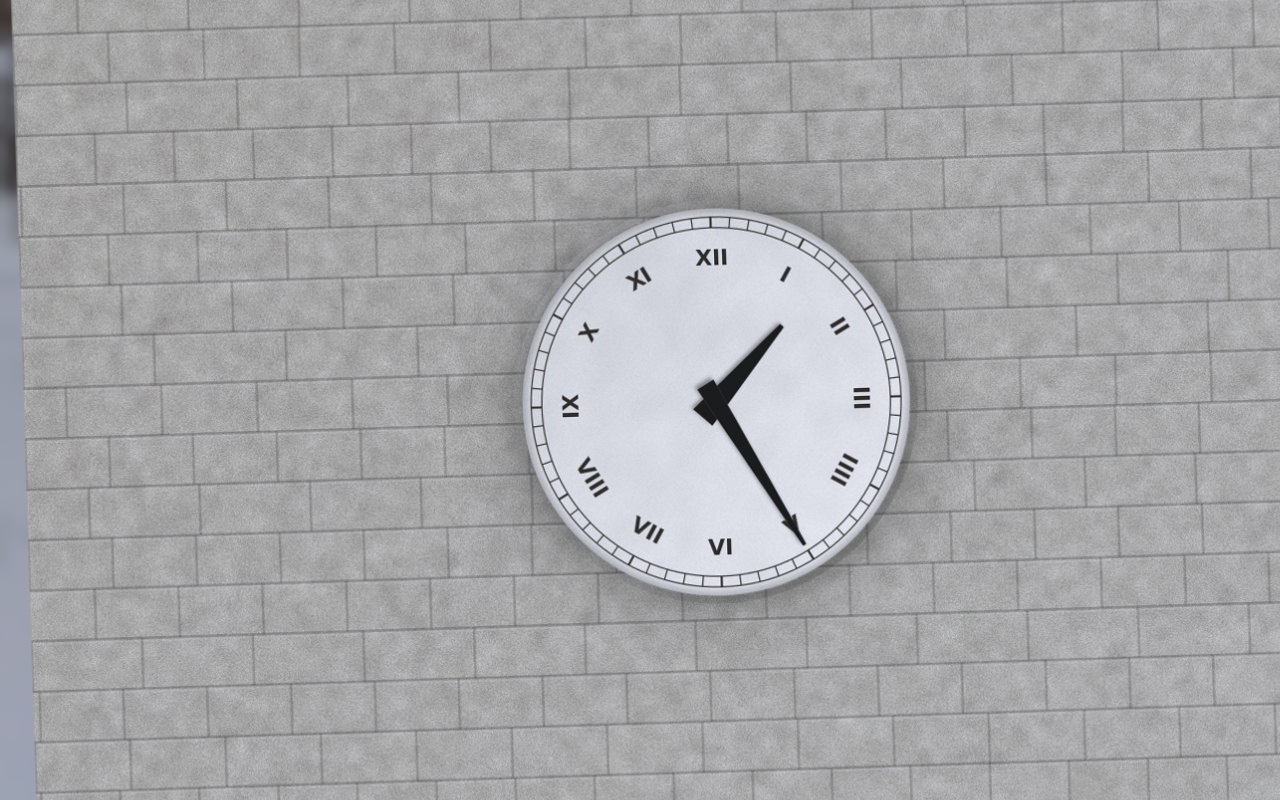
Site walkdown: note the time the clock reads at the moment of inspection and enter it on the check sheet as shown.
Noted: 1:25
